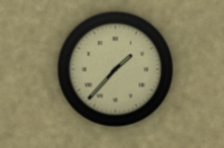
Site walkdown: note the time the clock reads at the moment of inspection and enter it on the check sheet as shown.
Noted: 1:37
